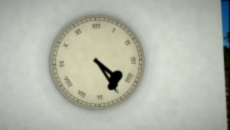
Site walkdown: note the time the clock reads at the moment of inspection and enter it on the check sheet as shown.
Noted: 4:25
